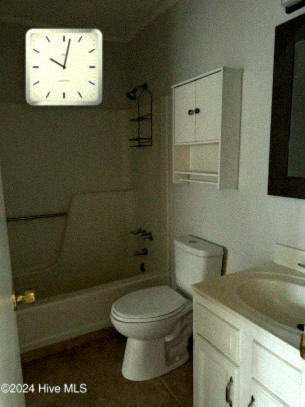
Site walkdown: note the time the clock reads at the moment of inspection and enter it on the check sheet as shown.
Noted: 10:02
